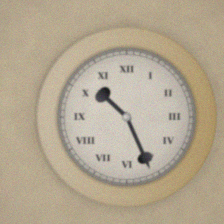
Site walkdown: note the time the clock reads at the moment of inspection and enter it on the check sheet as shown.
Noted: 10:26
